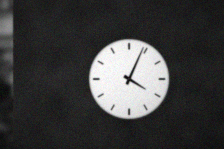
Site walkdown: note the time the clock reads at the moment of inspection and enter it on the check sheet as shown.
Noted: 4:04
